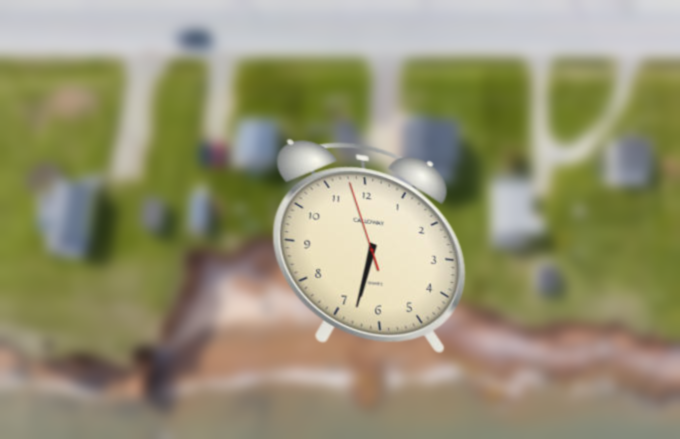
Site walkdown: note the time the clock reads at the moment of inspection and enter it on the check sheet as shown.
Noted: 6:32:58
